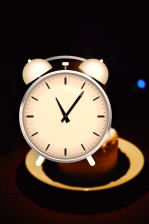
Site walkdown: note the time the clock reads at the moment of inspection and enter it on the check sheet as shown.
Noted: 11:06
